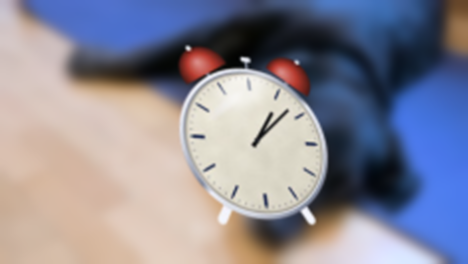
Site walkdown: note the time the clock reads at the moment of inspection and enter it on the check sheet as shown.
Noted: 1:08
